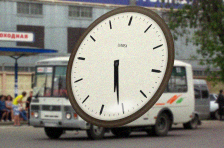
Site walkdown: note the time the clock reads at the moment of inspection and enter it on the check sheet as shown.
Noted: 5:26
